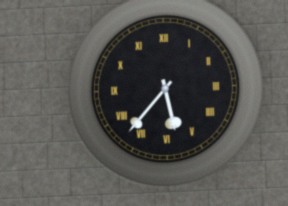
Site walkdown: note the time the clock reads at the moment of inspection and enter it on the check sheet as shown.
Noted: 5:37
